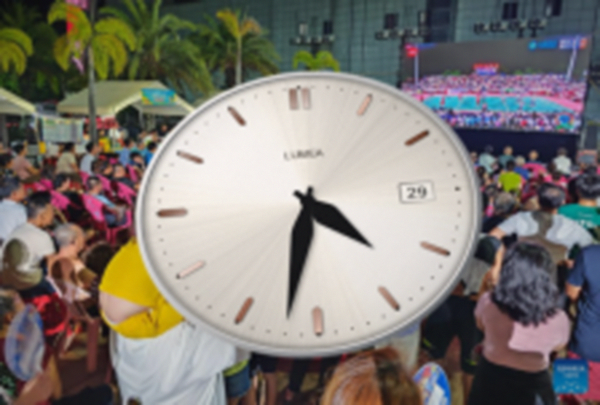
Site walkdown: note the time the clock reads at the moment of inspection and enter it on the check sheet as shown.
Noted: 4:32
